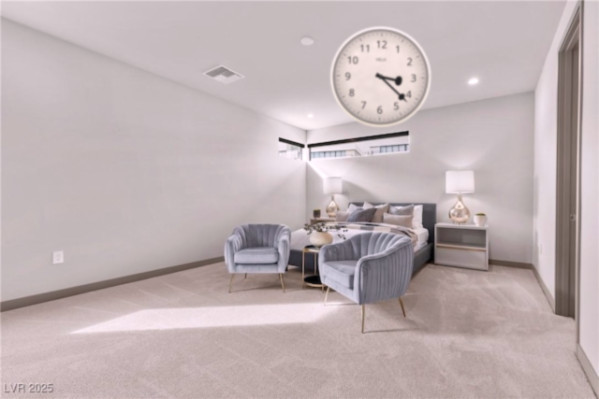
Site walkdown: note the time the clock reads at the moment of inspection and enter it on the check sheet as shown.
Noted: 3:22
